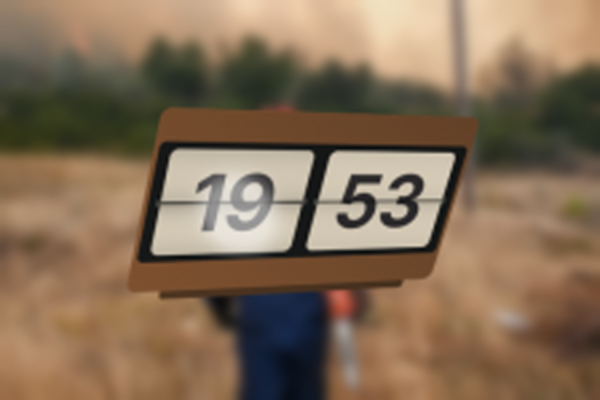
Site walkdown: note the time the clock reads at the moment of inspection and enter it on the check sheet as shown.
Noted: 19:53
